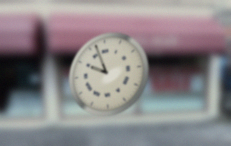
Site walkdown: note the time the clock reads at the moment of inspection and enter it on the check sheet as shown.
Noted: 9:57
